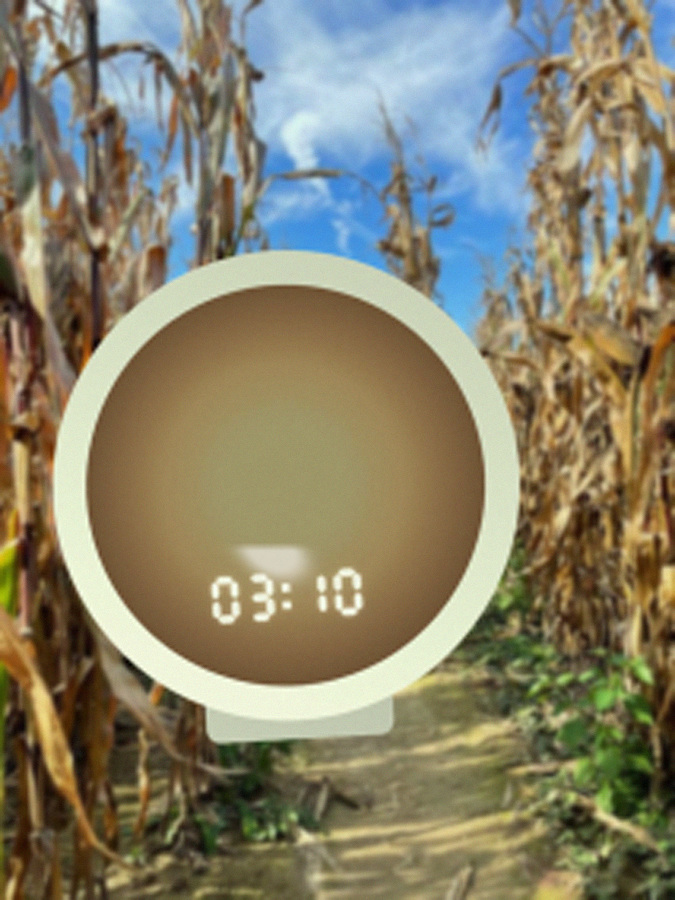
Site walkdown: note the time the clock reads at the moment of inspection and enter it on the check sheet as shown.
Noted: 3:10
